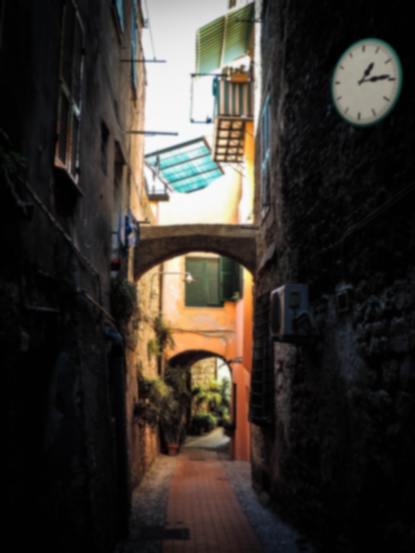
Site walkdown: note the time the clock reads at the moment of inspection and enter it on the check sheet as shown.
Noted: 1:14
